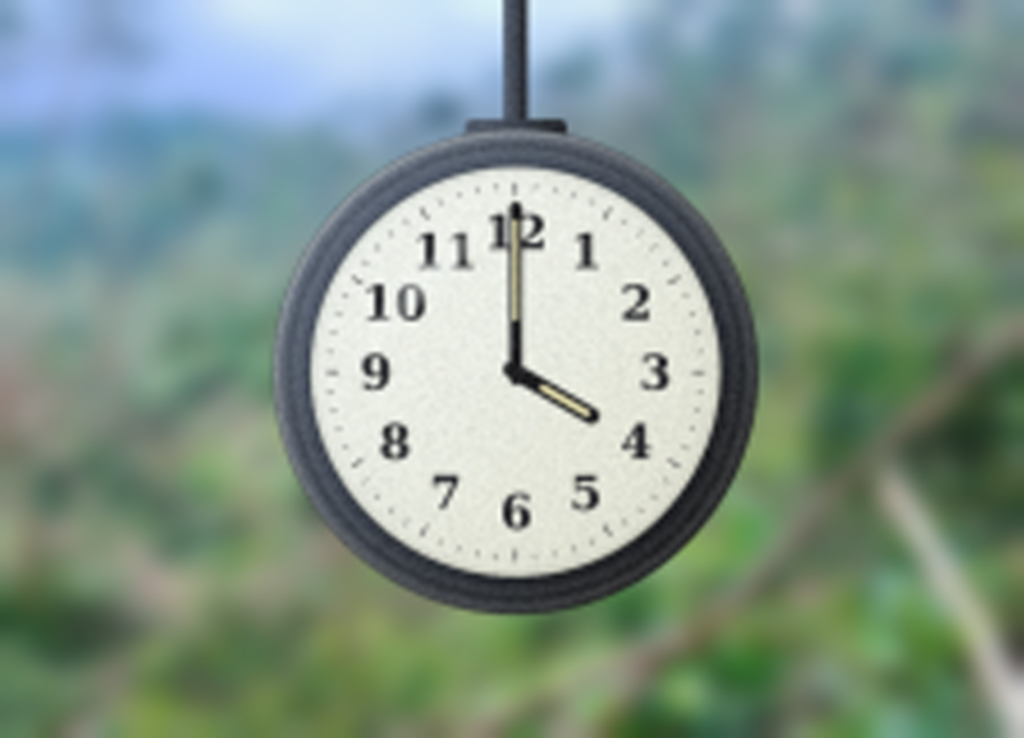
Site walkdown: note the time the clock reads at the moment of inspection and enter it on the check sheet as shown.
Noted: 4:00
